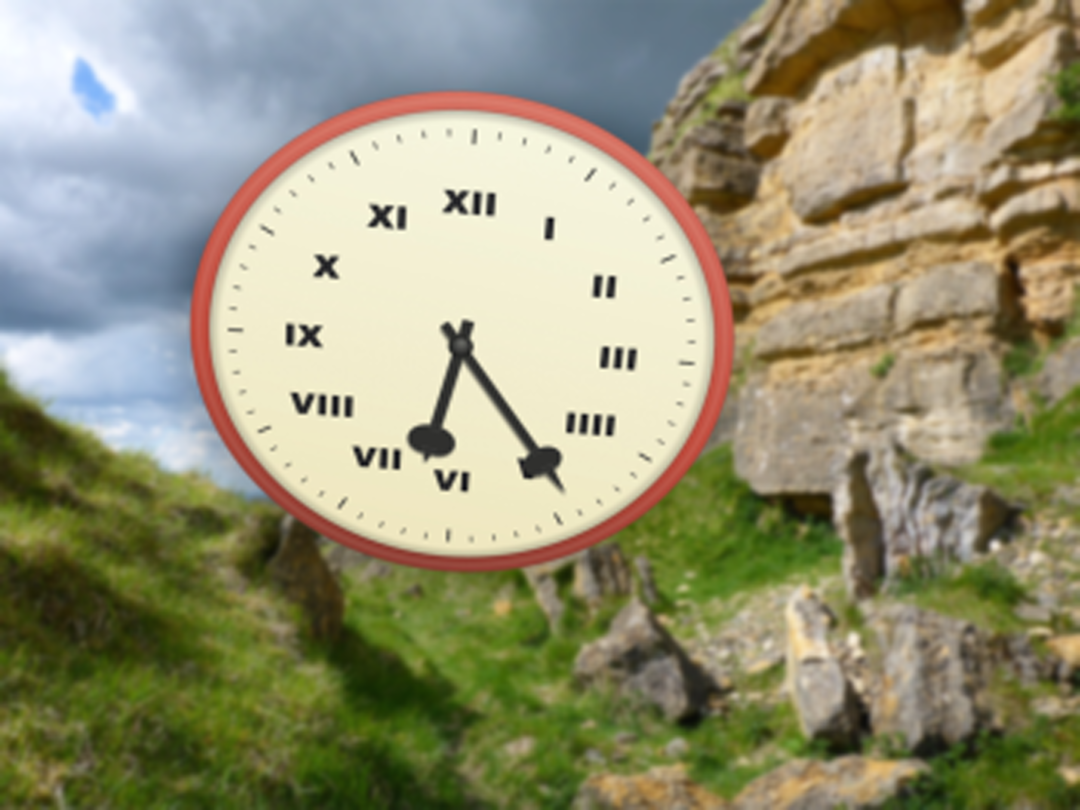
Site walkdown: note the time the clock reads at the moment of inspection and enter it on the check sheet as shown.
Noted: 6:24
